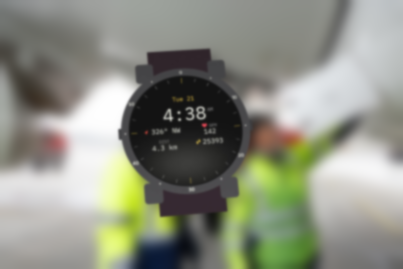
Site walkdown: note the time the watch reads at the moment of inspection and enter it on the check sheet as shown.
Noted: 4:38
